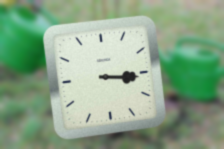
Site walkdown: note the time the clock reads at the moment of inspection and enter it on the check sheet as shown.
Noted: 3:16
